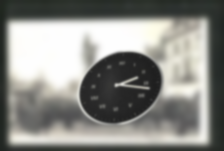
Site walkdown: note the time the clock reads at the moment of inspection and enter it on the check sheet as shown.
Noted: 2:17
